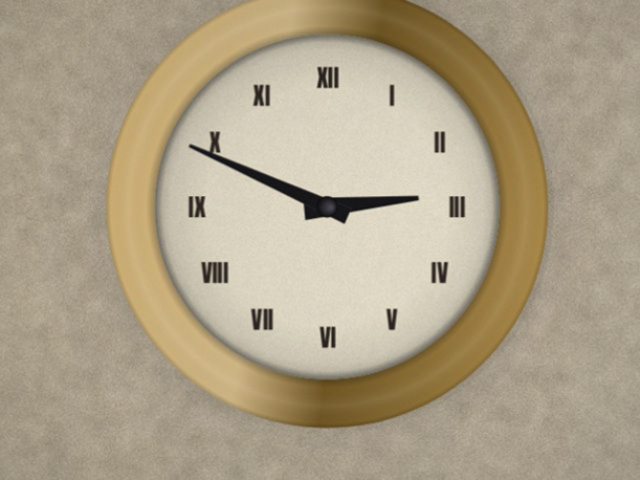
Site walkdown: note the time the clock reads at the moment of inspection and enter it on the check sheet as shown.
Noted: 2:49
